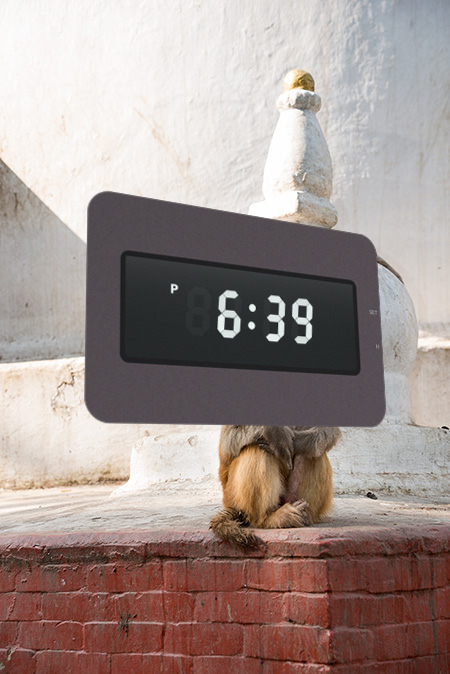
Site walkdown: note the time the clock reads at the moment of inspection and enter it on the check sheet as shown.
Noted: 6:39
